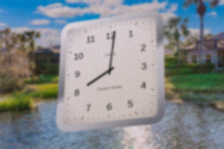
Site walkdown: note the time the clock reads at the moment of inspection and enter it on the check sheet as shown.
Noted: 8:01
